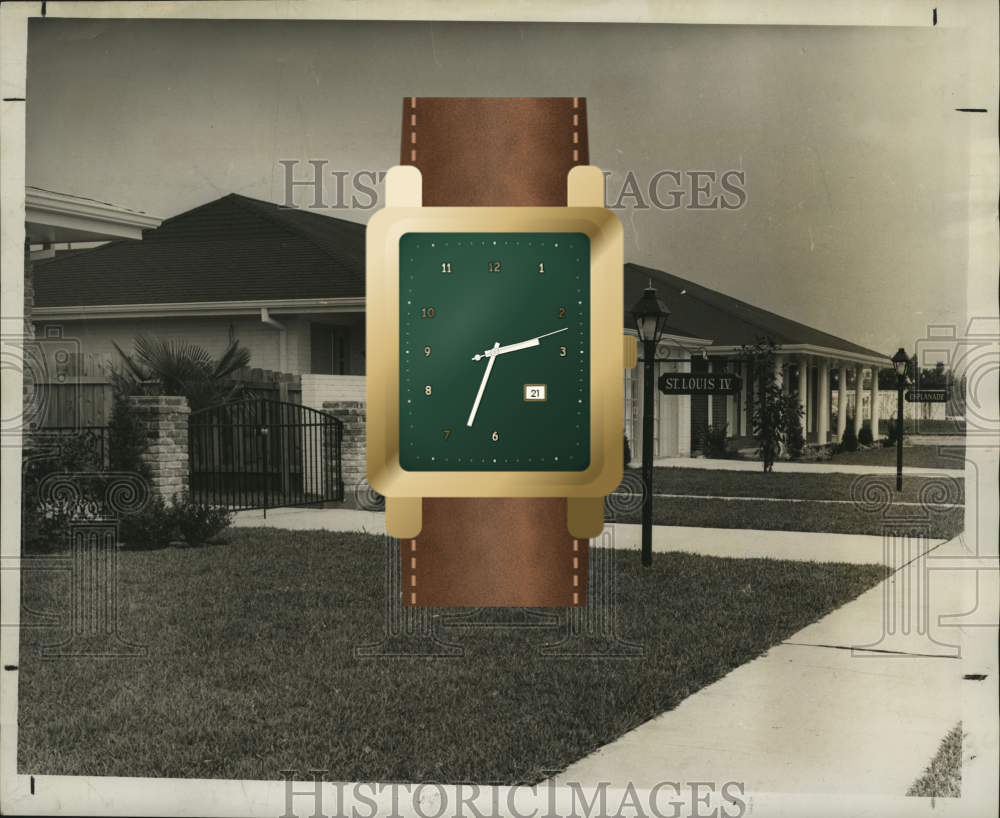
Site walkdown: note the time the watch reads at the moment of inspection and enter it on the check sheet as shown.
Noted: 2:33:12
